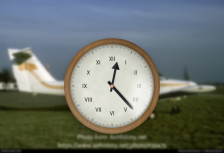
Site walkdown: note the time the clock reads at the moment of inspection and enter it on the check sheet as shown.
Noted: 12:23
